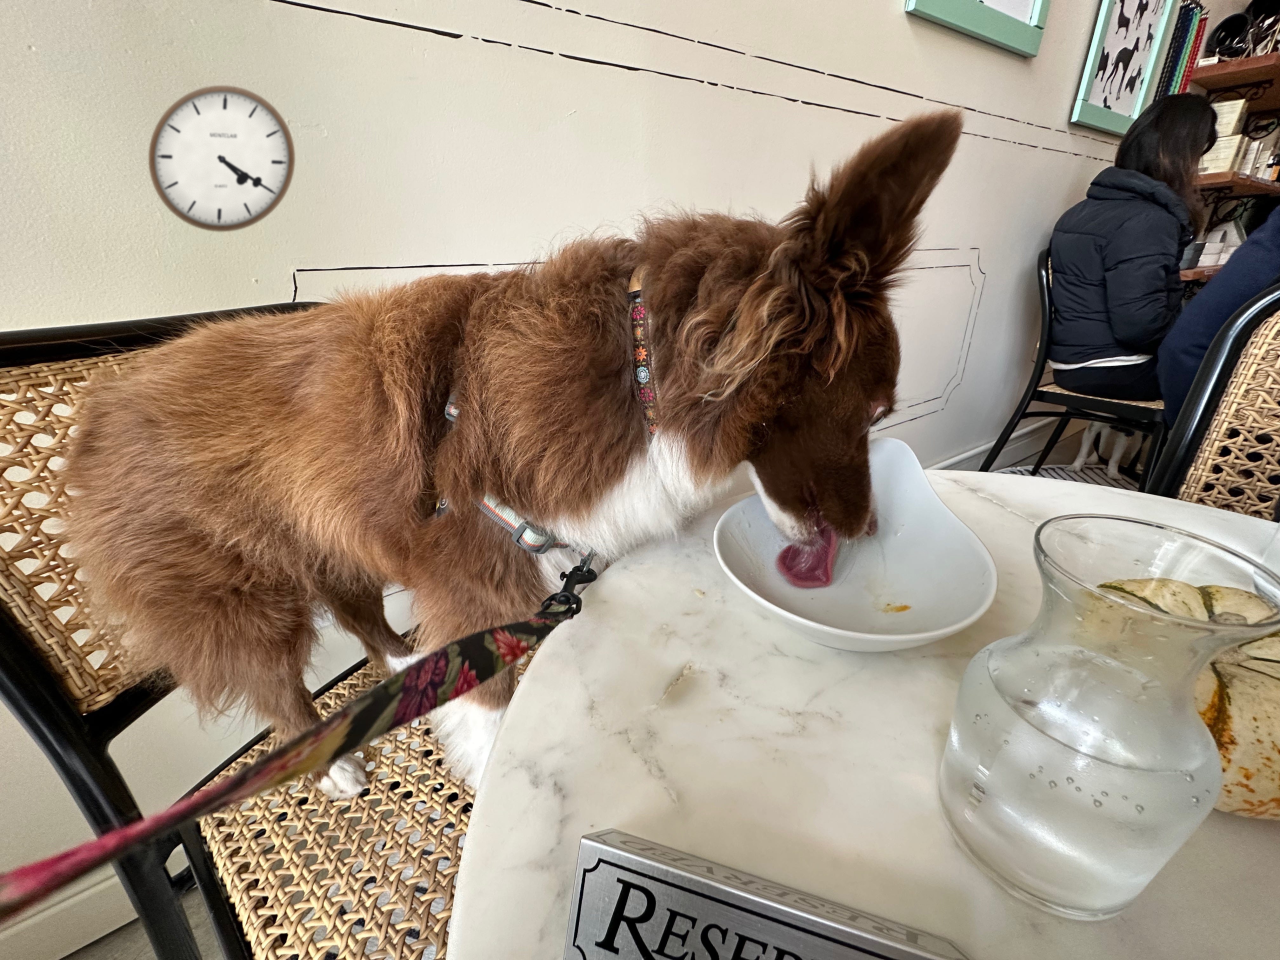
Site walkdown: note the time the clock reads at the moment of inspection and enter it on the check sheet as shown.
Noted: 4:20
